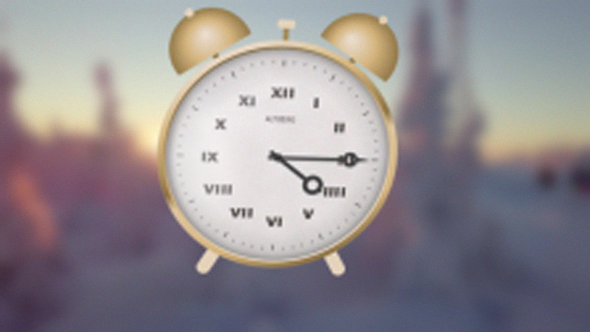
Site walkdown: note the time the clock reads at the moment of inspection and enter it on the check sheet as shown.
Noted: 4:15
